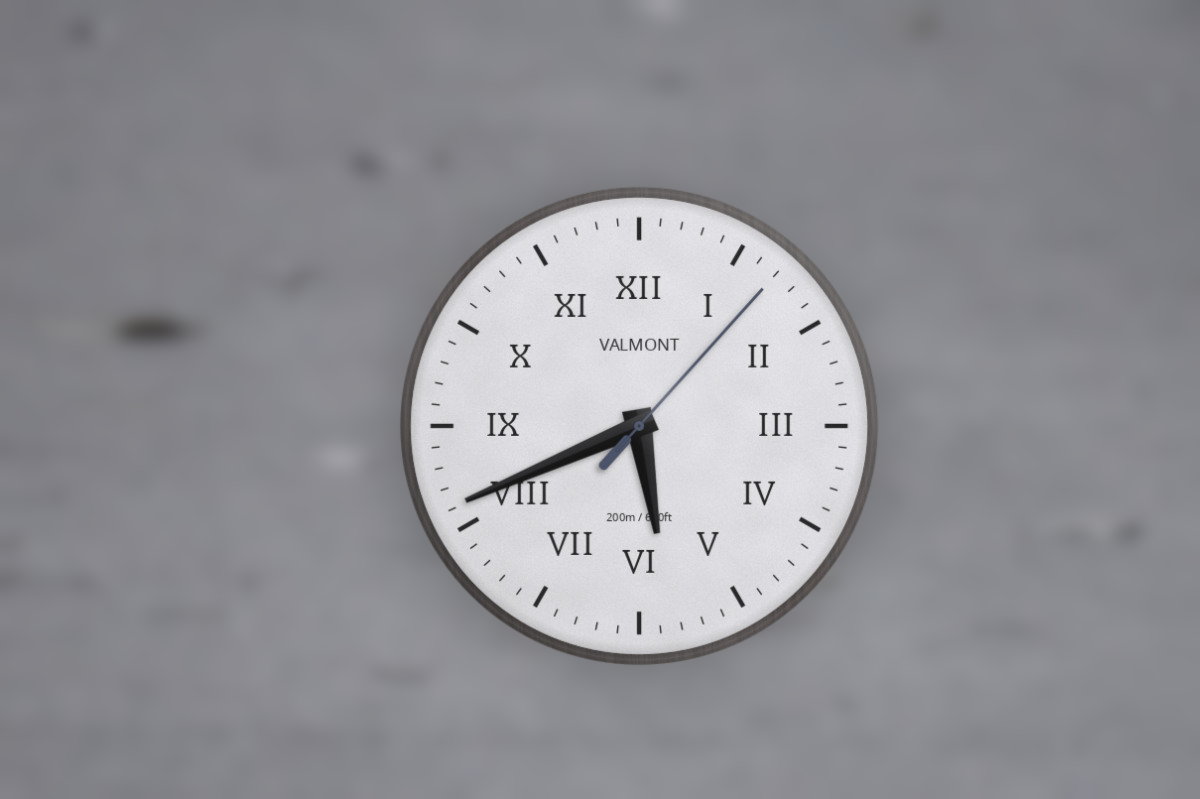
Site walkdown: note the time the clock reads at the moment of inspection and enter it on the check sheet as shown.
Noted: 5:41:07
